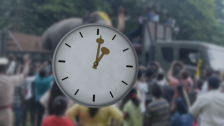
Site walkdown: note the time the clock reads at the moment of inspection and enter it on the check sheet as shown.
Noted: 1:01
